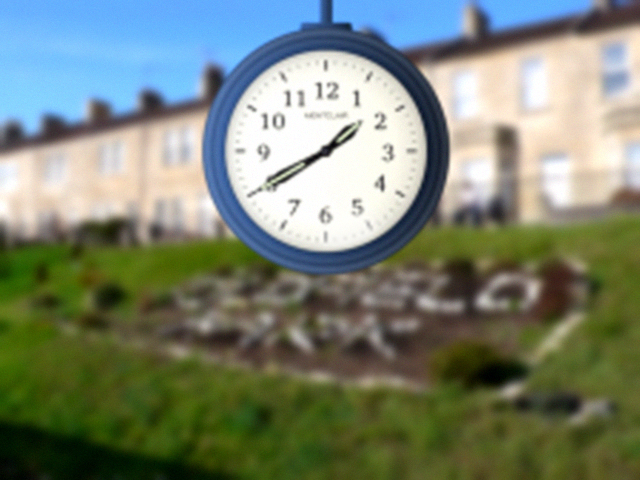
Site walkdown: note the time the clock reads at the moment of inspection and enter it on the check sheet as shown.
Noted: 1:40
